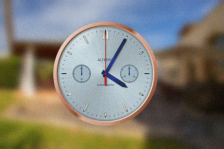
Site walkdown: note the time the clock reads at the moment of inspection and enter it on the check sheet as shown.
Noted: 4:05
